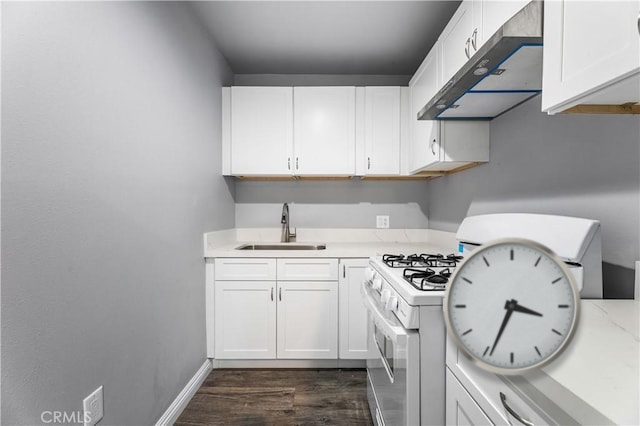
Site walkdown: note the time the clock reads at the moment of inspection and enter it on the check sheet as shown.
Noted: 3:34
